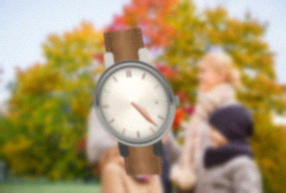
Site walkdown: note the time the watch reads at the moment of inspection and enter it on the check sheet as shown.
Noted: 4:23
